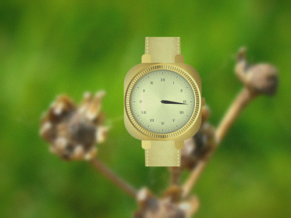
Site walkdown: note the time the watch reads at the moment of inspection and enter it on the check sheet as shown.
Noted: 3:16
